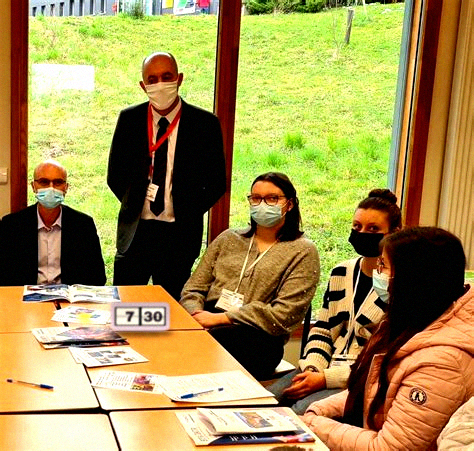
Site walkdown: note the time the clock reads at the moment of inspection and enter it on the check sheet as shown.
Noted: 7:30
